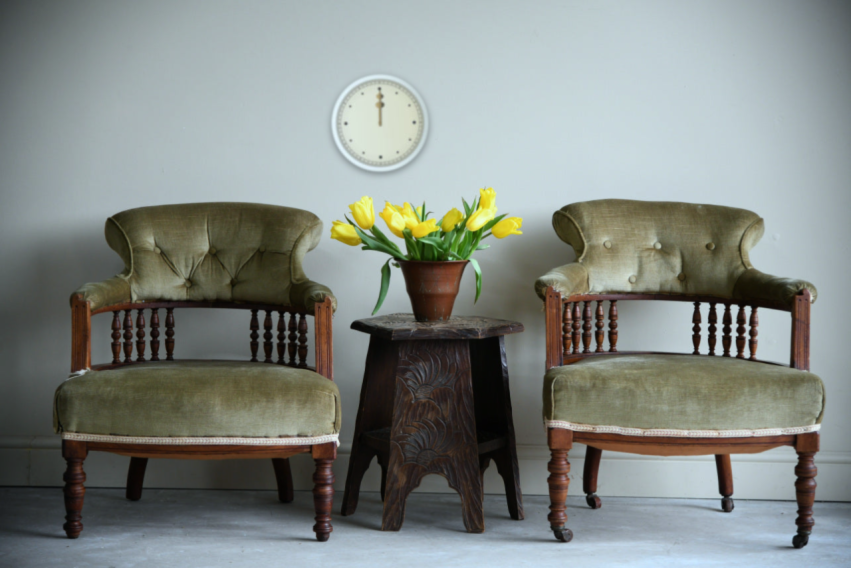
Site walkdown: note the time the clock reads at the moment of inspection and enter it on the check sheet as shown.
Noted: 12:00
